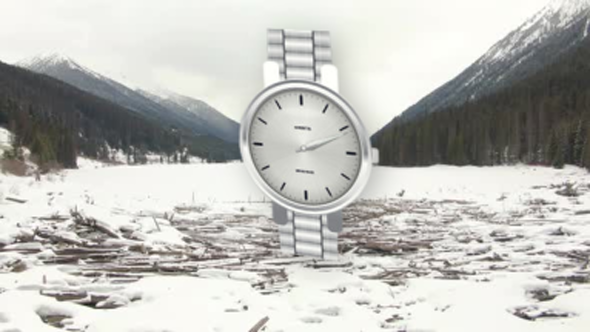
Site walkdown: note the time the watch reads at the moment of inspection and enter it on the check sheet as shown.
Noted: 2:11
